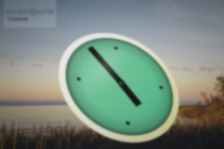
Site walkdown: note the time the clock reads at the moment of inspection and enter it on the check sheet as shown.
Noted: 4:54
